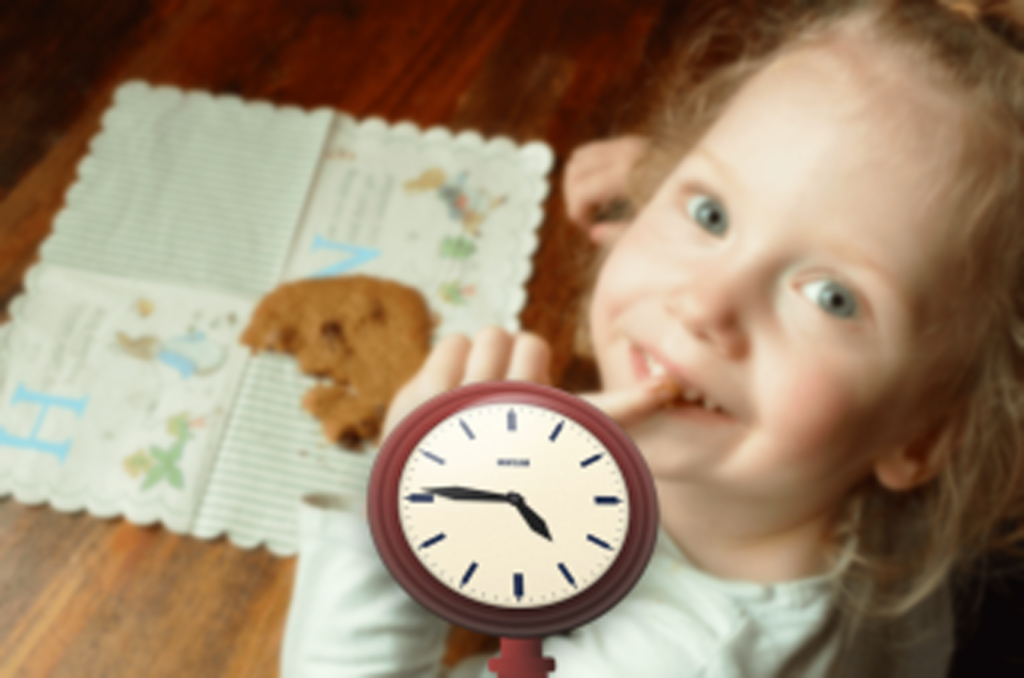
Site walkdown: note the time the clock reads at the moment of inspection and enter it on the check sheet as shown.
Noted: 4:46
